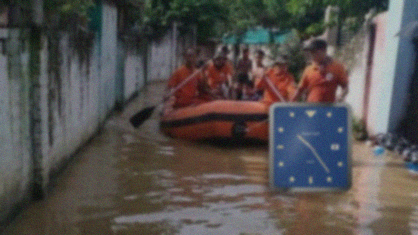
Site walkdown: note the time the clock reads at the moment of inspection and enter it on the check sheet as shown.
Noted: 10:24
